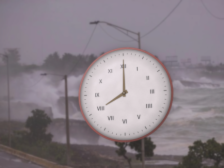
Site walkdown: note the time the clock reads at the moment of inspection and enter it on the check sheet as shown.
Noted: 8:00
